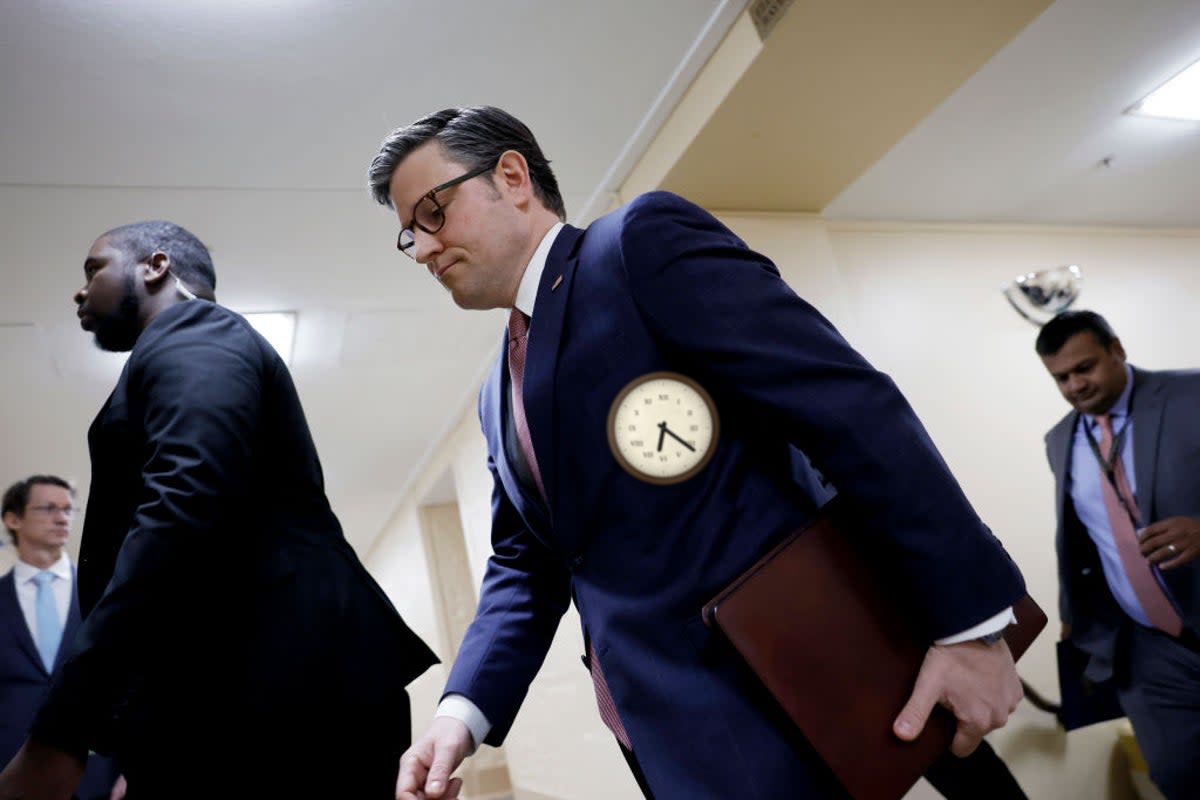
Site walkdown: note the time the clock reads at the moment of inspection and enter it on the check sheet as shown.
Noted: 6:21
